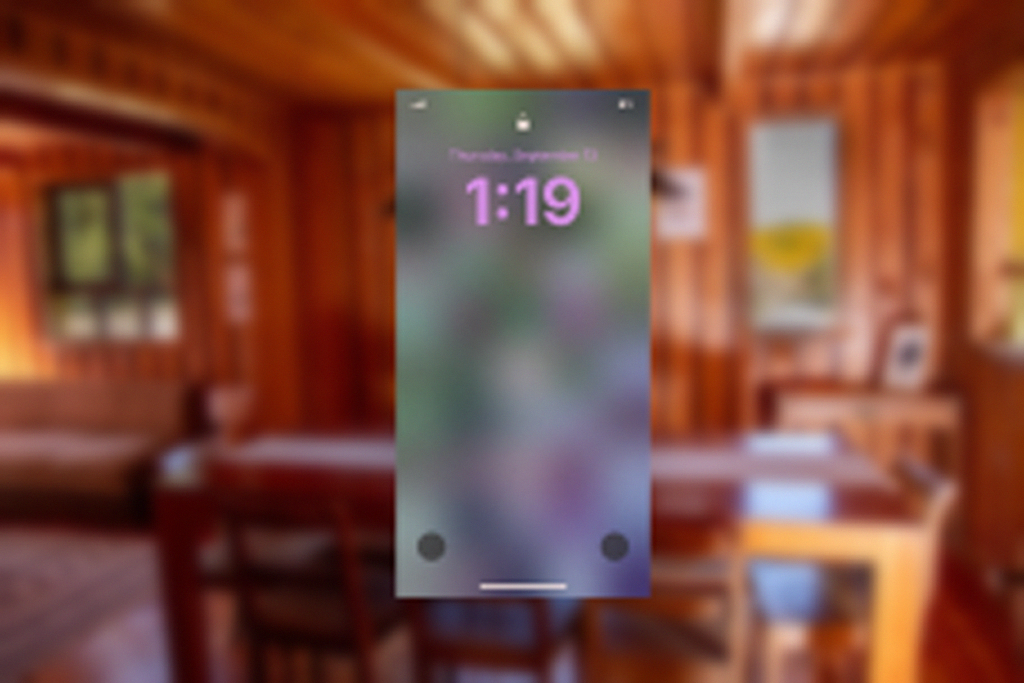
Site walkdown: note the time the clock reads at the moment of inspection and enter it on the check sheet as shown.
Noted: 1:19
